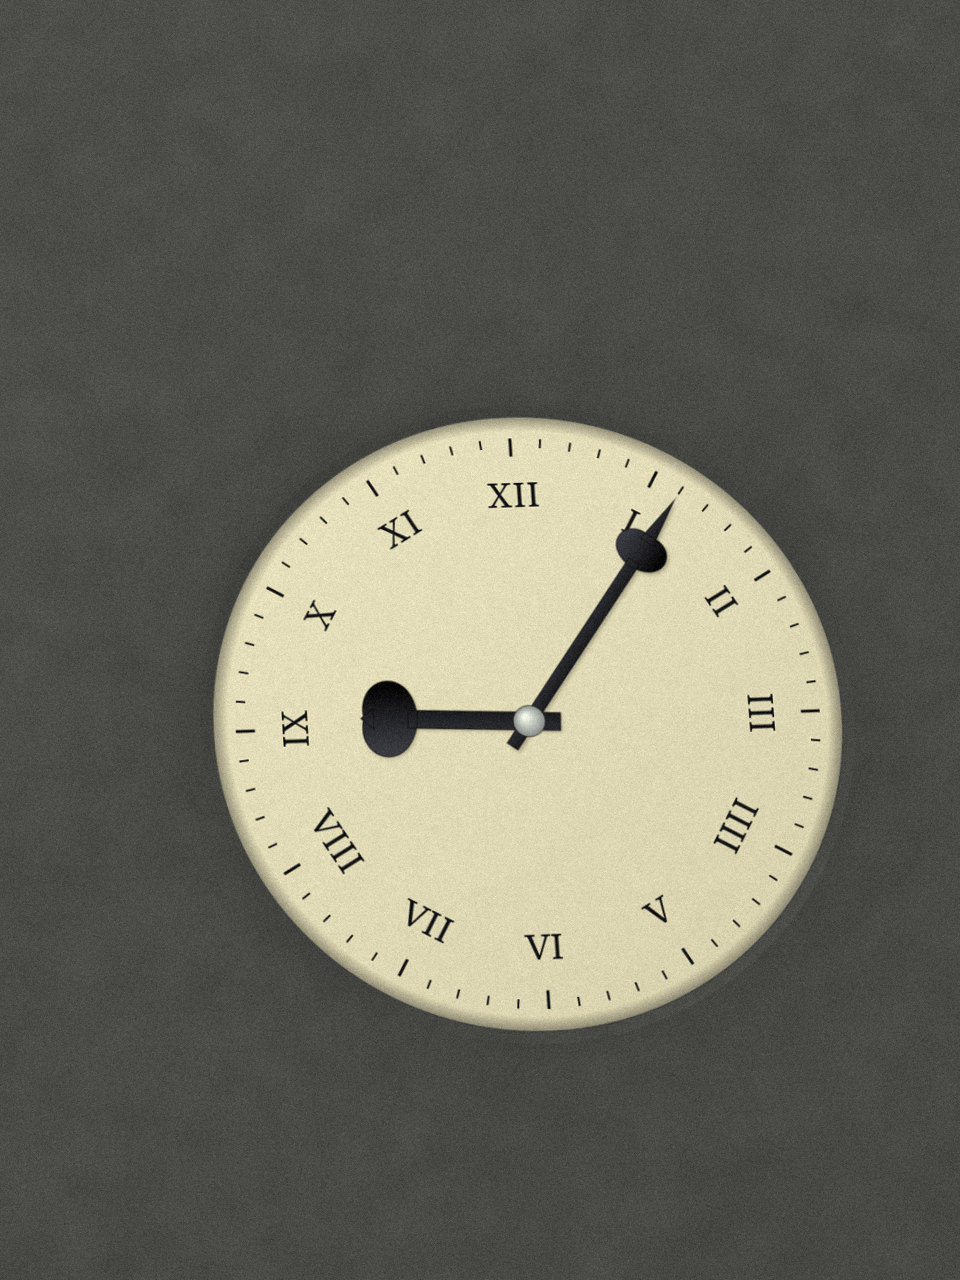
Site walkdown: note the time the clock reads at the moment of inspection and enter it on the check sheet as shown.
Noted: 9:06
